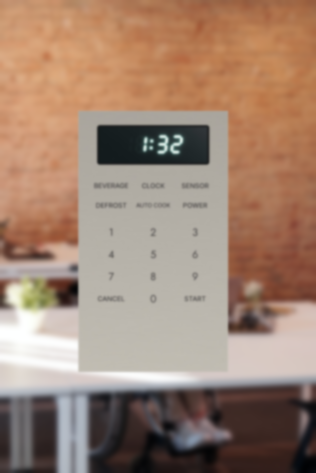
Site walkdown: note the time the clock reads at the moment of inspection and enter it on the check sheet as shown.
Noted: 1:32
